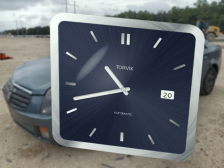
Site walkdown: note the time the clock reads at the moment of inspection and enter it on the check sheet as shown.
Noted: 10:42
